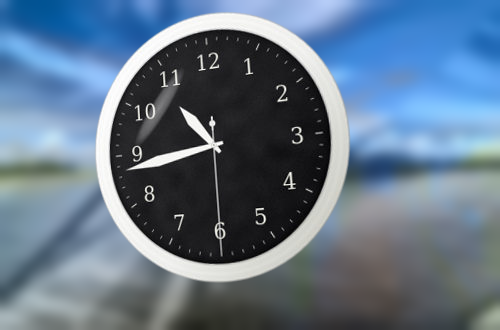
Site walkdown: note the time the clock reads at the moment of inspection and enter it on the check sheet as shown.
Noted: 10:43:30
